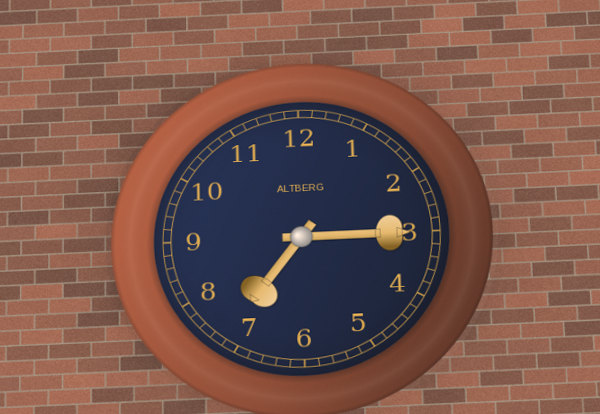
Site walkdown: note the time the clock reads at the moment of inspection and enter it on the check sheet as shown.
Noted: 7:15
